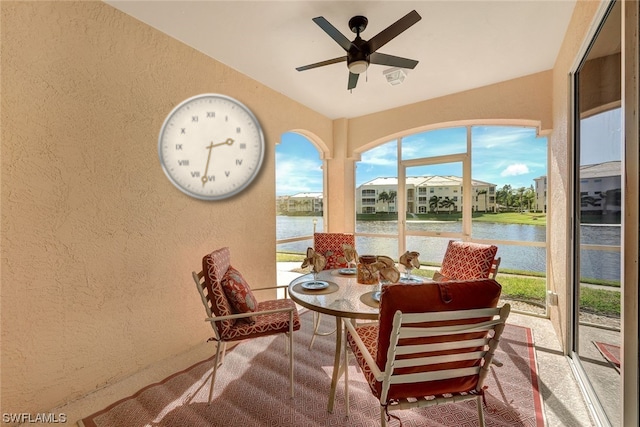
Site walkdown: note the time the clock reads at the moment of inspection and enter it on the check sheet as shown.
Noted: 2:32
